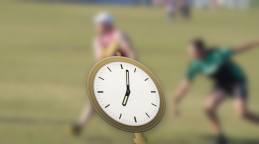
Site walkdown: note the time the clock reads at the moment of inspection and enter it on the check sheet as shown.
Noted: 7:02
